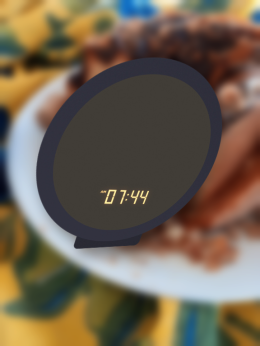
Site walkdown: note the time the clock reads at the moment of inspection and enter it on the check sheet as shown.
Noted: 7:44
